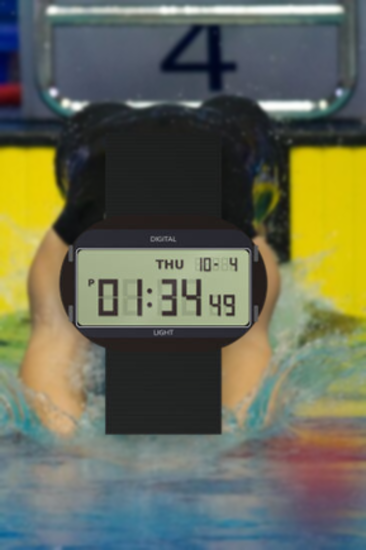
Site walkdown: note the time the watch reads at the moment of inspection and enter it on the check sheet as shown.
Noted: 1:34:49
